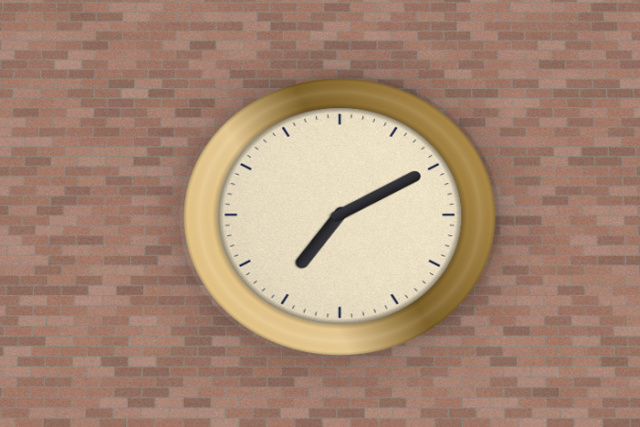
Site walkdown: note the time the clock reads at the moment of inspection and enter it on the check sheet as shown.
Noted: 7:10
